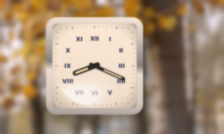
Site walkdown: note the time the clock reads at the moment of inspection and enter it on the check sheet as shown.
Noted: 8:19
